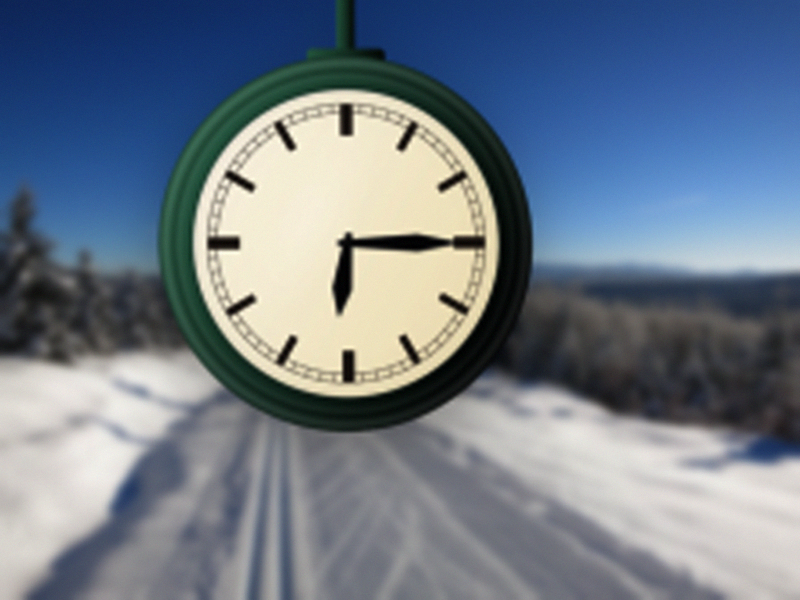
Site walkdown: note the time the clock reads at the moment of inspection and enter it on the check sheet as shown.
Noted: 6:15
